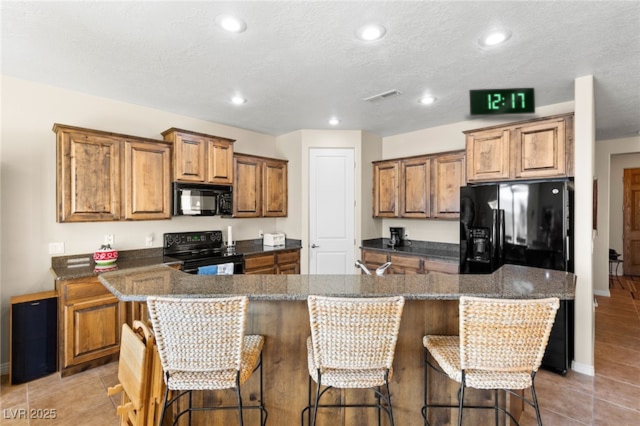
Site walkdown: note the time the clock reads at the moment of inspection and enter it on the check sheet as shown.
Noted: 12:17
